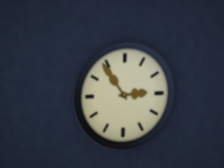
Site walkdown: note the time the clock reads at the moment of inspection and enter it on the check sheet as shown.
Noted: 2:54
